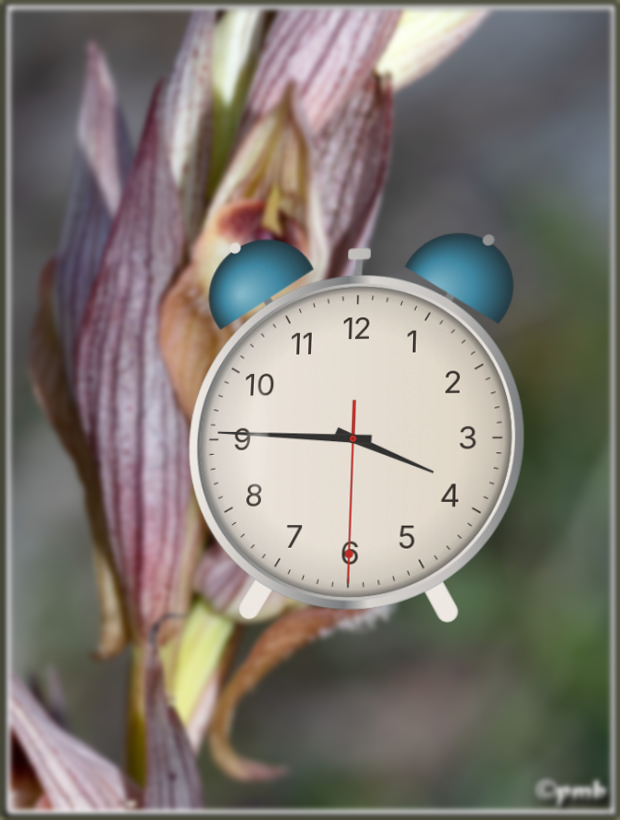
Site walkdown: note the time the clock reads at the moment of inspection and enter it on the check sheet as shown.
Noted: 3:45:30
